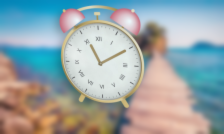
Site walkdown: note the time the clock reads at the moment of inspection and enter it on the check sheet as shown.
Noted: 11:10
